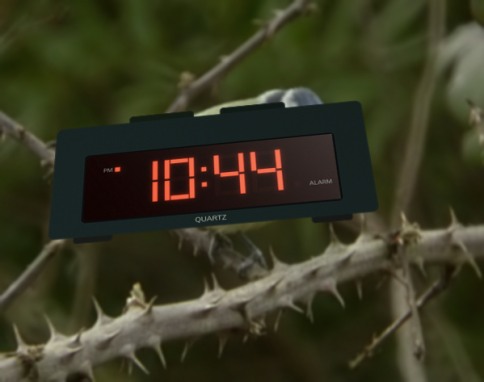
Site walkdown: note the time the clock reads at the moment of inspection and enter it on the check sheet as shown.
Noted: 10:44
